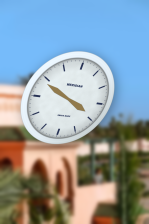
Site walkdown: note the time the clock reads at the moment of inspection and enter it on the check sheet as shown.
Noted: 3:49
